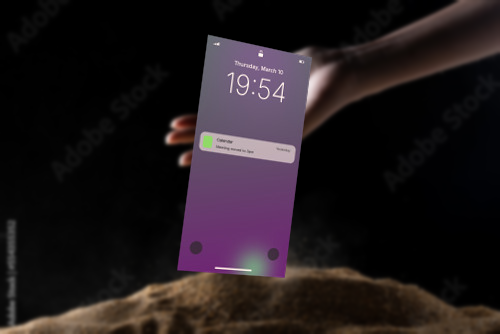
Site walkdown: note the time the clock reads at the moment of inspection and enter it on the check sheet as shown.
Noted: 19:54
